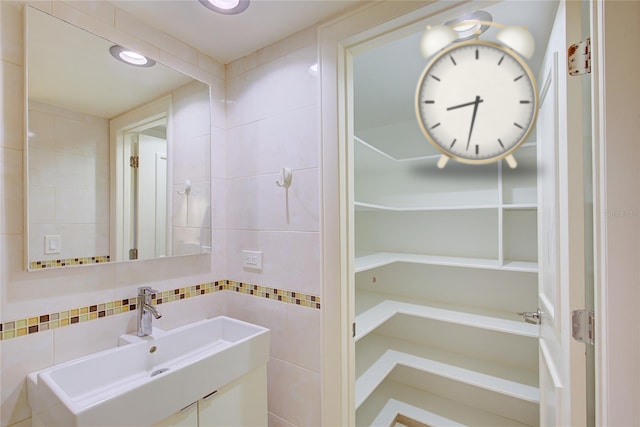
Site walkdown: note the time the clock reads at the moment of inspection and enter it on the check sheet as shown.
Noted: 8:32
